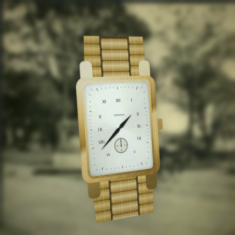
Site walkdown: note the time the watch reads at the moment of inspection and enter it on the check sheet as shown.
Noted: 1:38
